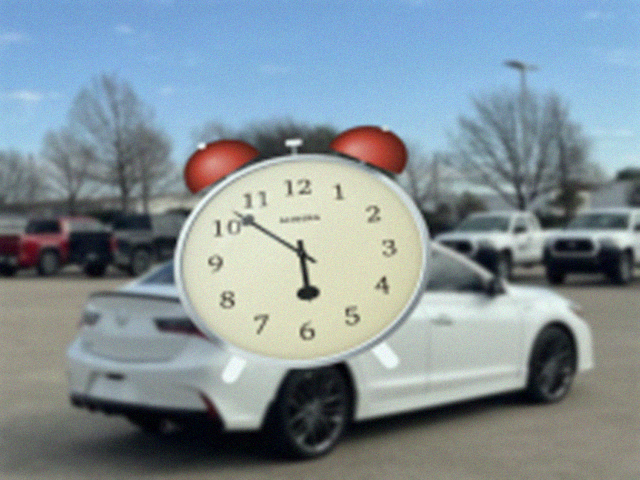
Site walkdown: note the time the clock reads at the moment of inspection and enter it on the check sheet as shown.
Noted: 5:52
